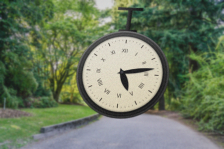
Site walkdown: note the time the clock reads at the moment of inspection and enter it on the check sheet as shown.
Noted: 5:13
